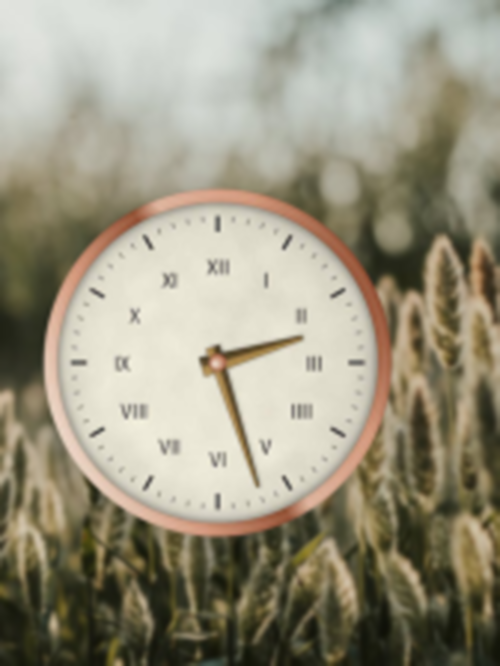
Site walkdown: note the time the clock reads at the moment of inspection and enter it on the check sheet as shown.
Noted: 2:27
